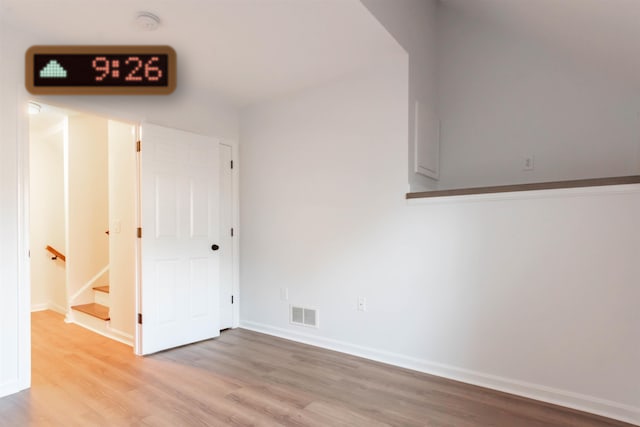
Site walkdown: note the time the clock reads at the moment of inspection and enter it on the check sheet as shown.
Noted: 9:26
